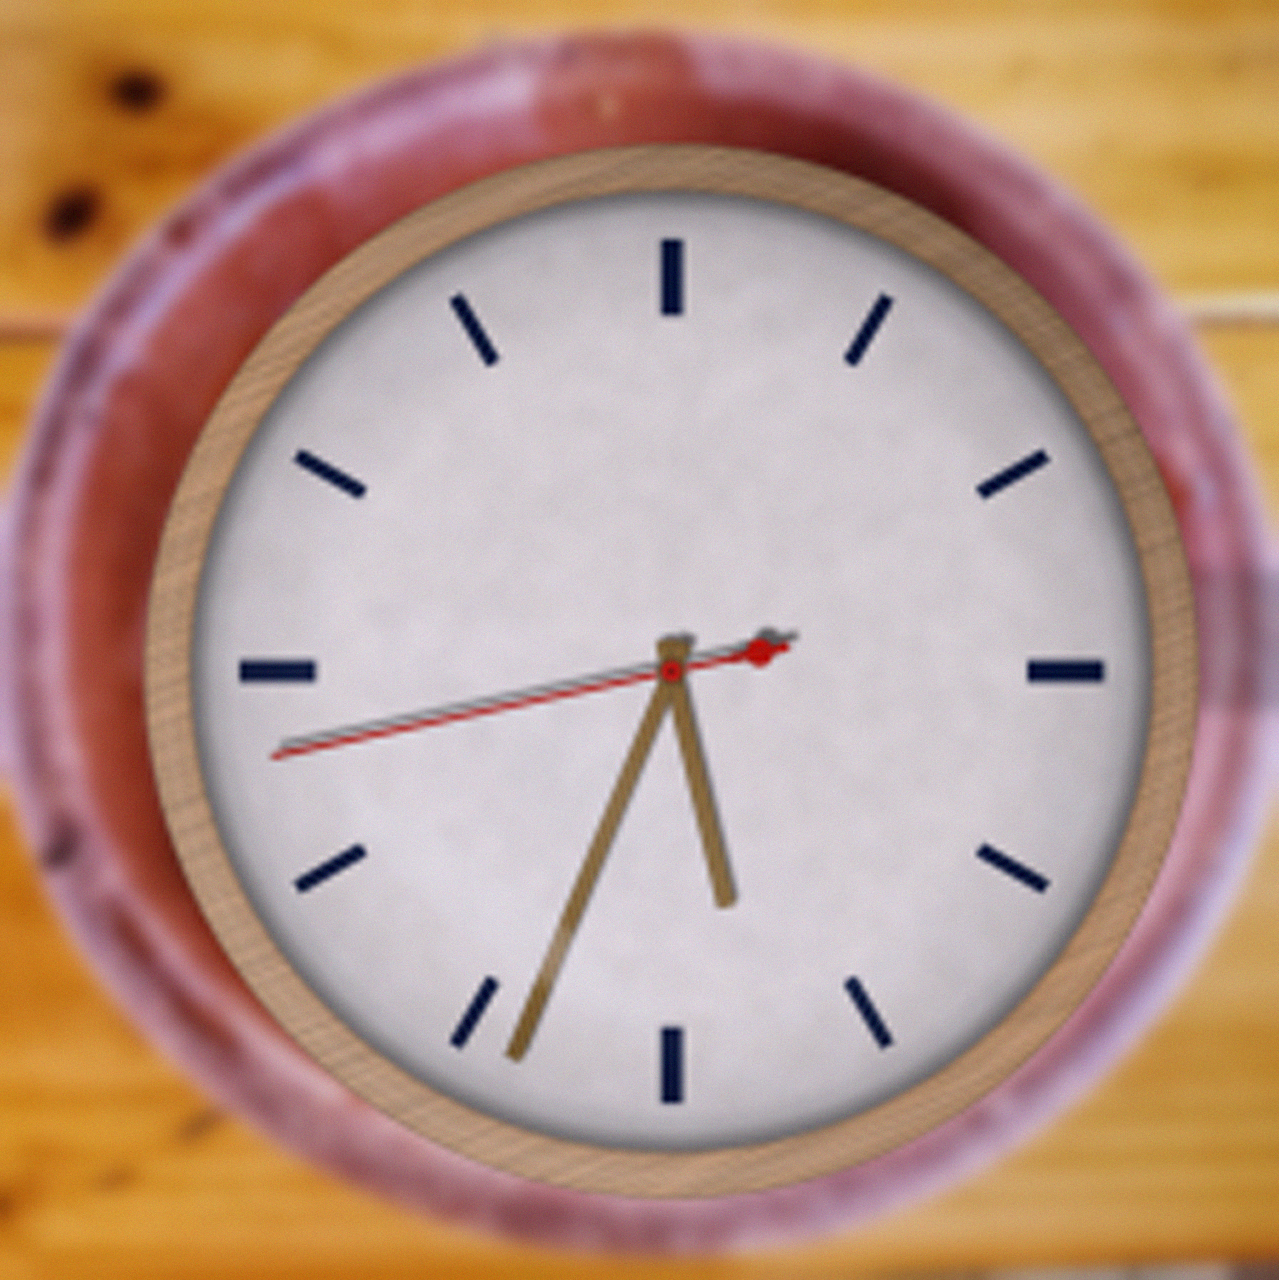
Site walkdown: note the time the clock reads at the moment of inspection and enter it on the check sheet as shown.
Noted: 5:33:43
